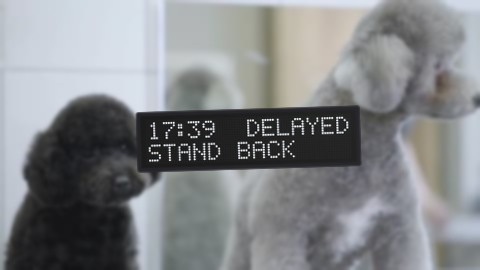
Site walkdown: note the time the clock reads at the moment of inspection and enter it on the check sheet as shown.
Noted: 17:39
